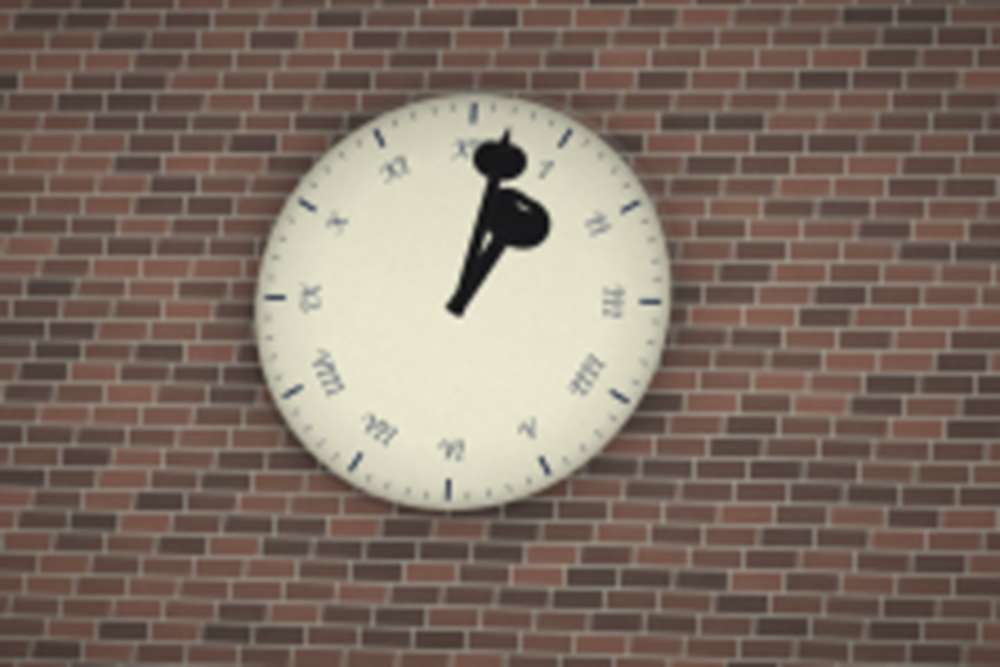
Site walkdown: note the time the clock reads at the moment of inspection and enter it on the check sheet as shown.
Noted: 1:02
